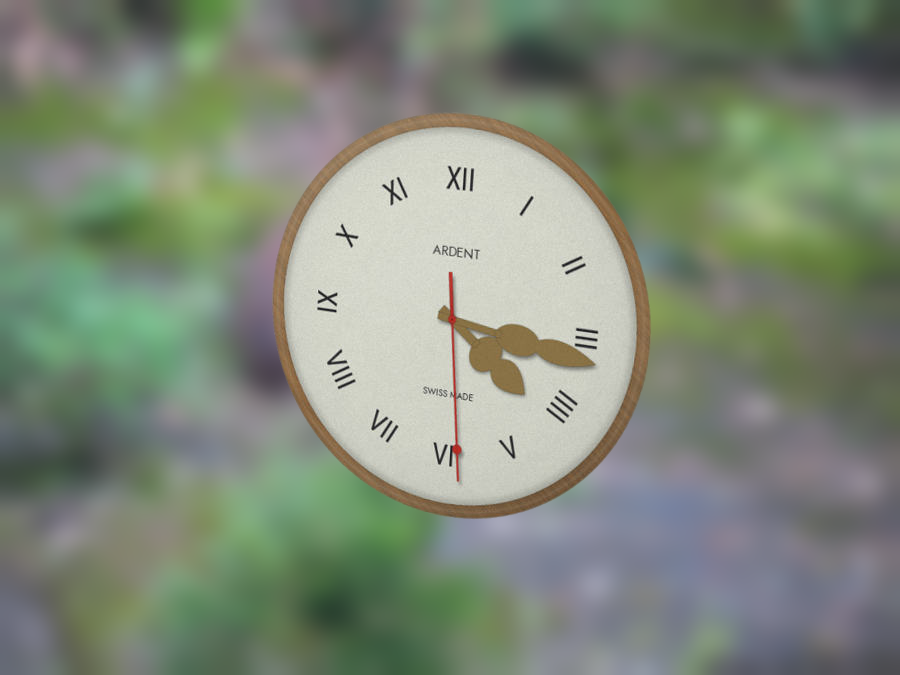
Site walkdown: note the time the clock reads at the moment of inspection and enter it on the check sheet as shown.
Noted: 4:16:29
